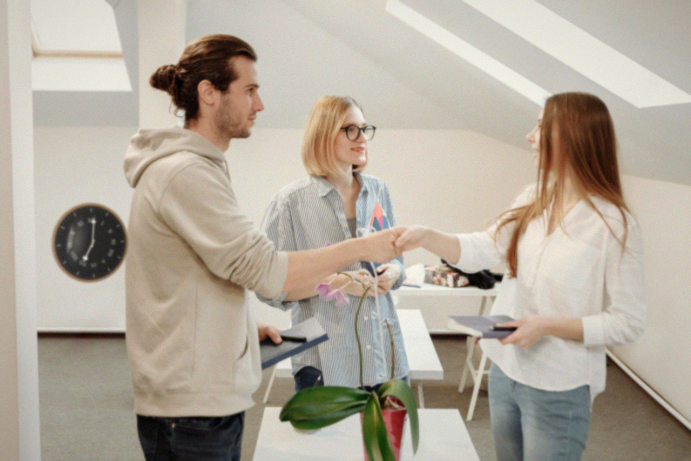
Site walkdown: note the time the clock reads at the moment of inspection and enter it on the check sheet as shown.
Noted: 7:01
